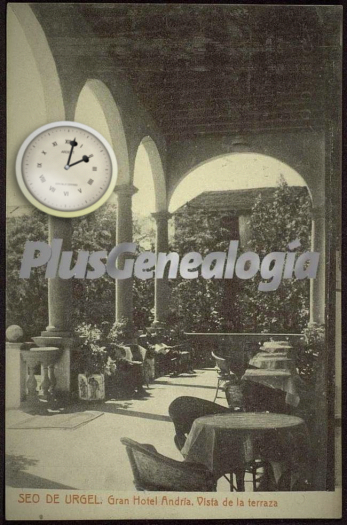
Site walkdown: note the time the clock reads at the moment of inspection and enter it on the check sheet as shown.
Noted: 2:02
